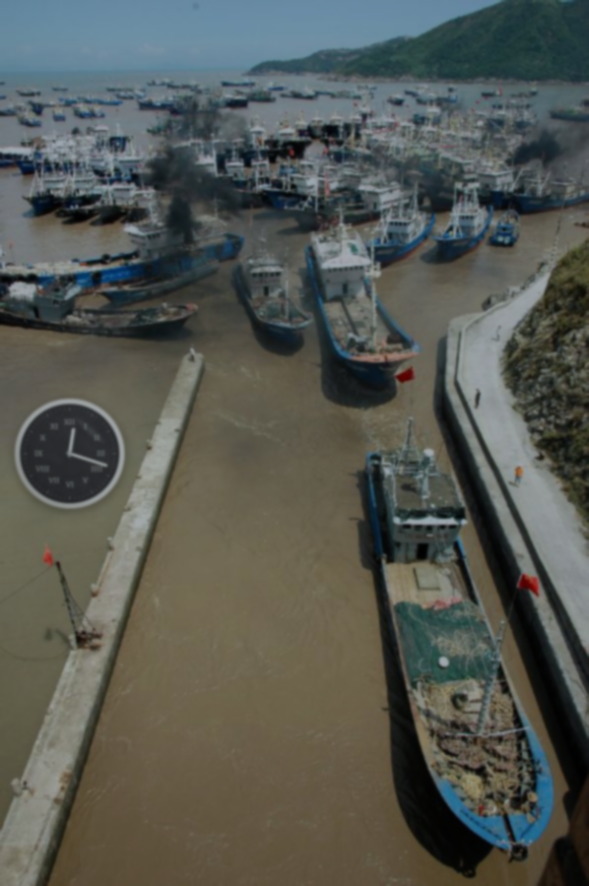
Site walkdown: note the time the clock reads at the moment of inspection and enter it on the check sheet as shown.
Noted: 12:18
